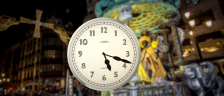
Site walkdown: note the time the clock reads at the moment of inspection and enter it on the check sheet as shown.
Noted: 5:18
